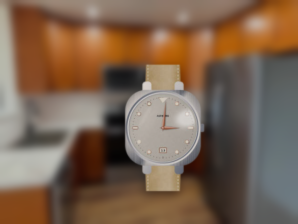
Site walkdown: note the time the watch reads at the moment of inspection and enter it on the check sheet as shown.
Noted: 3:01
